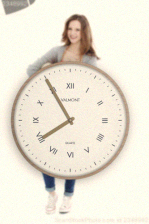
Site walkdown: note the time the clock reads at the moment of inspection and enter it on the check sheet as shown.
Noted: 7:55
